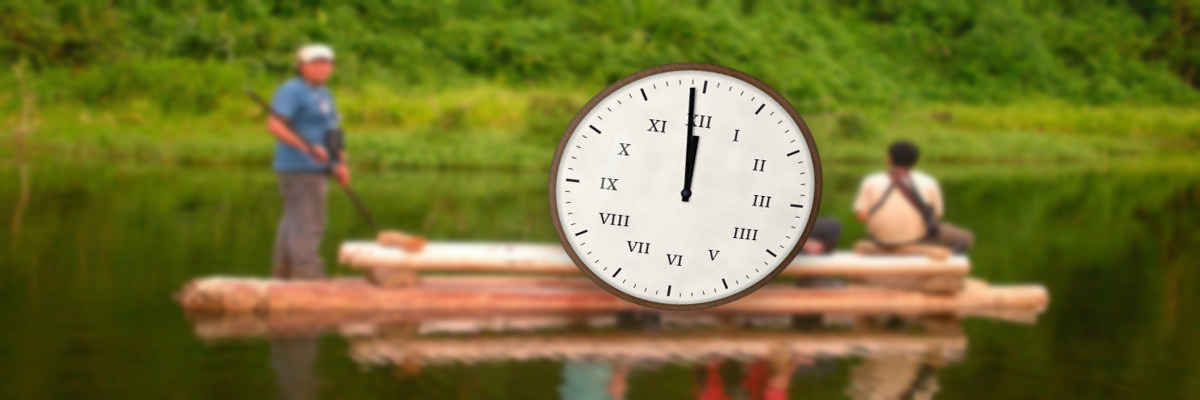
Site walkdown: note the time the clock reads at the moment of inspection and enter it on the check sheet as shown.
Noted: 11:59
